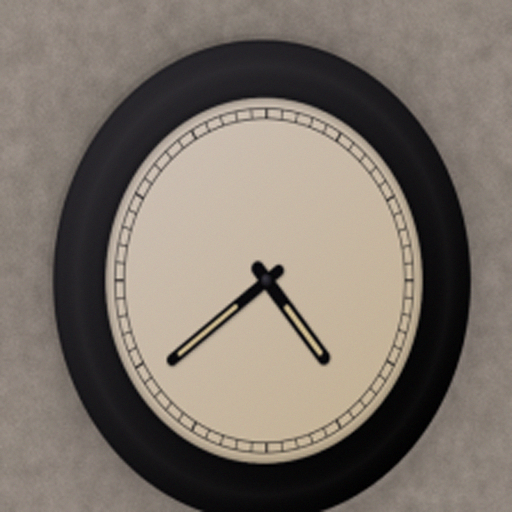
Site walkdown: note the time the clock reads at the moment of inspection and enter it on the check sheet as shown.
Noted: 4:39
